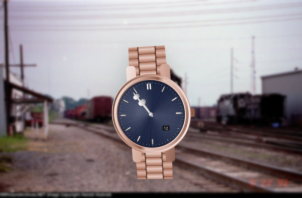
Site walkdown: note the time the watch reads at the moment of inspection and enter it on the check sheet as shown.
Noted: 10:54
